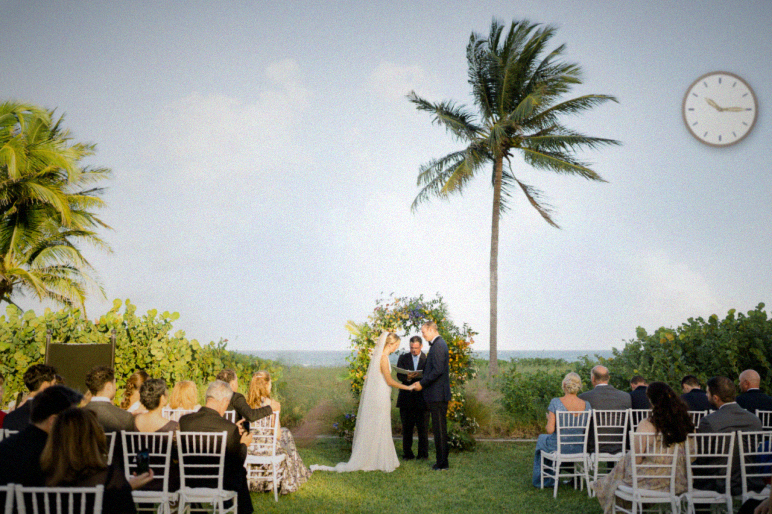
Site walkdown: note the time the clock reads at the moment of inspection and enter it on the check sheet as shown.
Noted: 10:15
